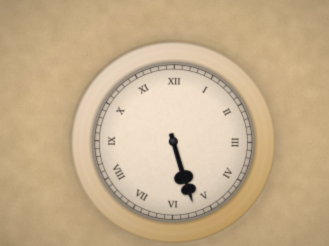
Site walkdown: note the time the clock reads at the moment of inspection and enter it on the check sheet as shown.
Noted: 5:27
